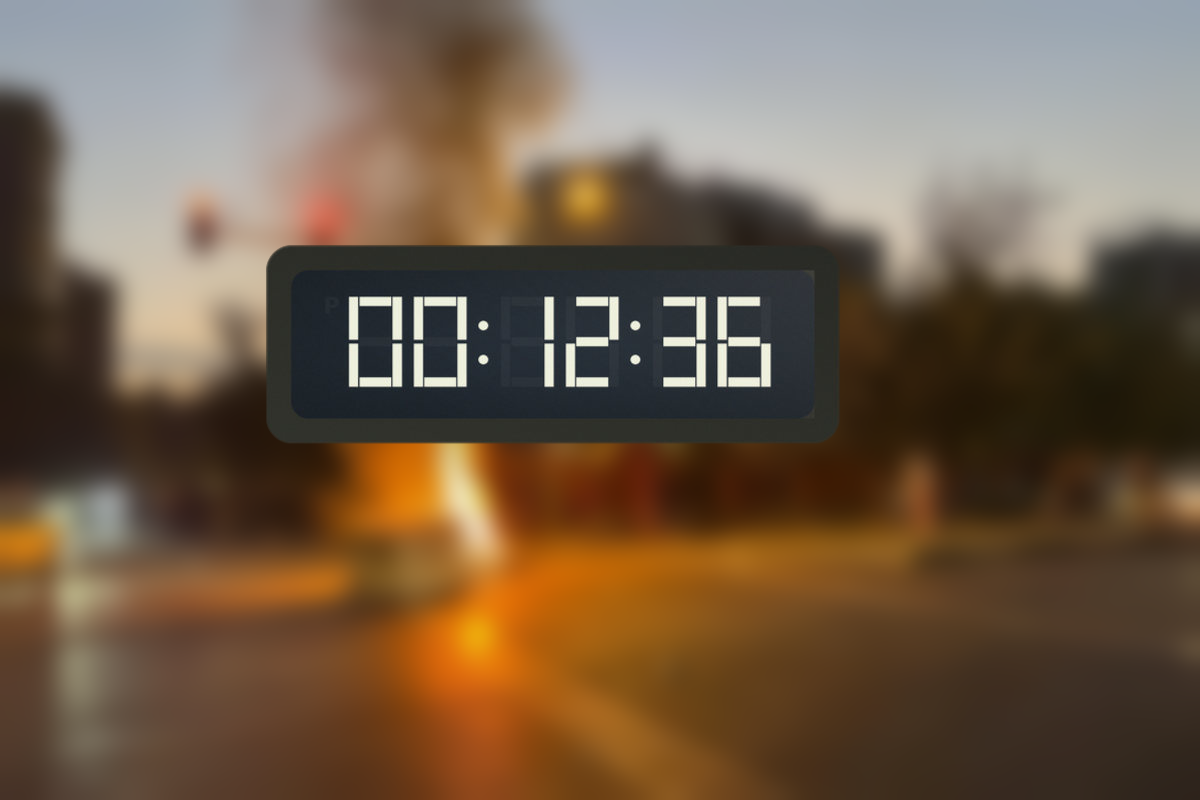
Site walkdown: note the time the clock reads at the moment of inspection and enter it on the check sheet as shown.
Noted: 0:12:36
